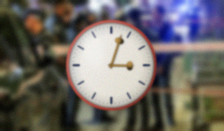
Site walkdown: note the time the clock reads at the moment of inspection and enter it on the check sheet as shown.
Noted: 3:03
